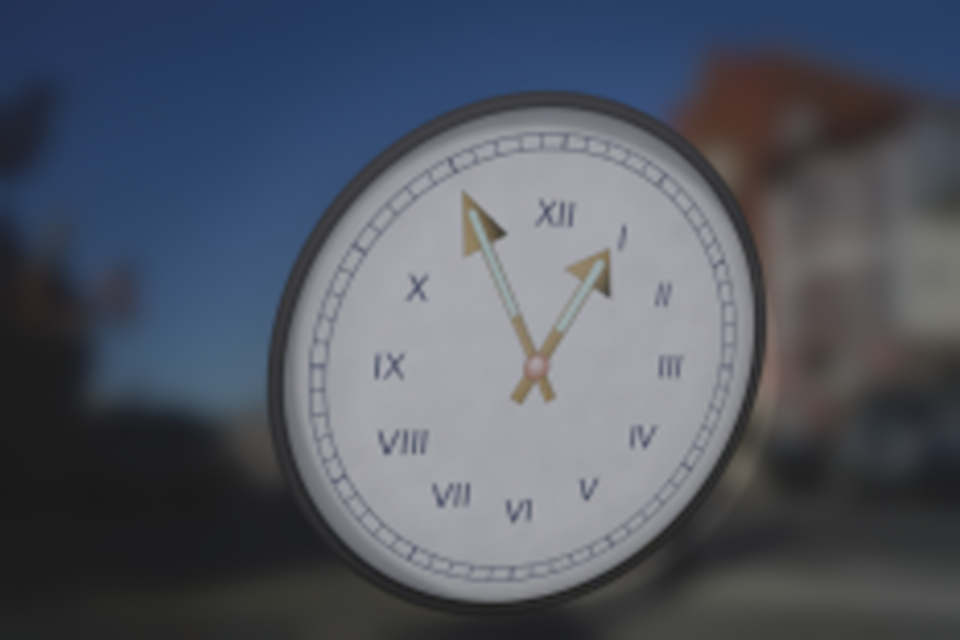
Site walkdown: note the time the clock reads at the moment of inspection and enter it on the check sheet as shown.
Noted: 12:55
